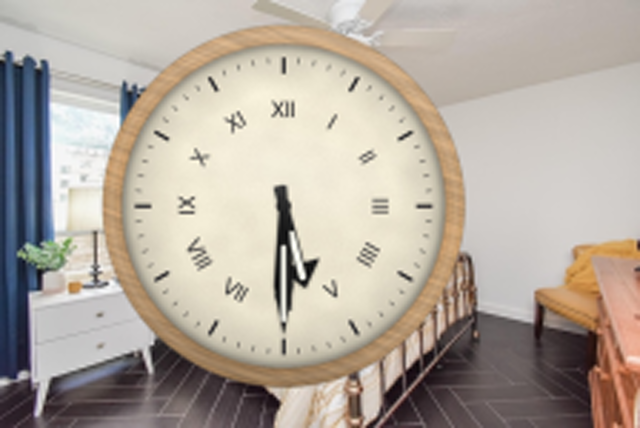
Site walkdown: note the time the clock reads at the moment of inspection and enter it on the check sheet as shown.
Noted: 5:30
